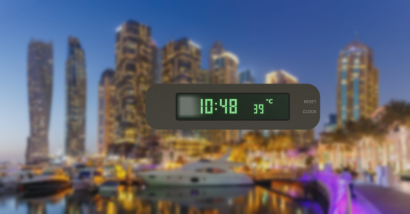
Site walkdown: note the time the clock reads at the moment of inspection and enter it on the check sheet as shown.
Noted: 10:48
